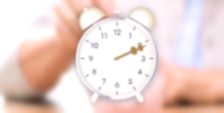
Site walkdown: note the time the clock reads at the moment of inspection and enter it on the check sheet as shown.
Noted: 2:11
